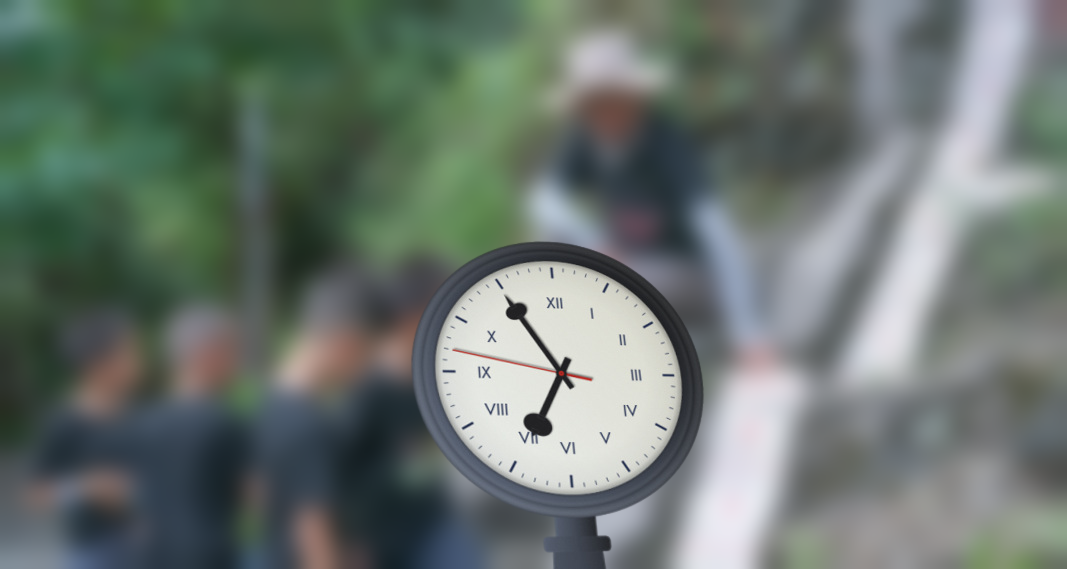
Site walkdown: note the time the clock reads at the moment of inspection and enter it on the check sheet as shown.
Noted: 6:54:47
